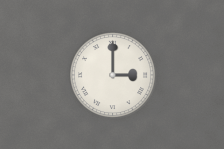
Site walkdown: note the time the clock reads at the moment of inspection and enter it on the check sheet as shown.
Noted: 3:00
